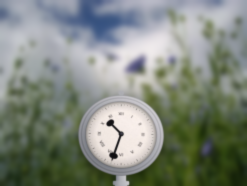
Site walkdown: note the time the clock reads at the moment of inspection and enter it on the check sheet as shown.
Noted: 10:33
